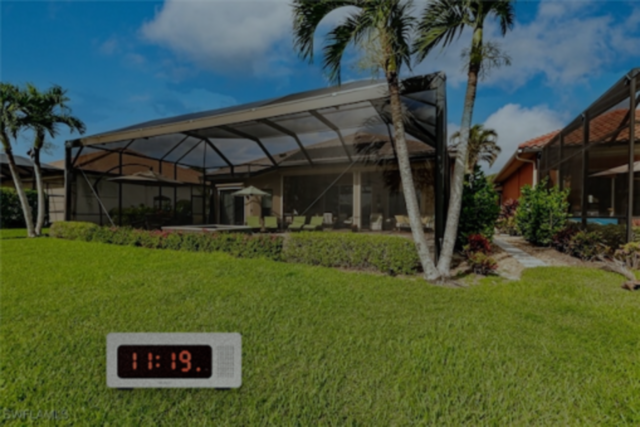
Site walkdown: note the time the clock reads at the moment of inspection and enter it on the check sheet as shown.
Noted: 11:19
